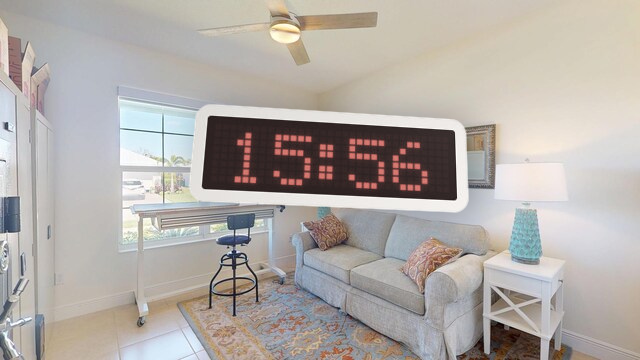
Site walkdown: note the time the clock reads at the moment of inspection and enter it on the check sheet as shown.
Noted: 15:56
